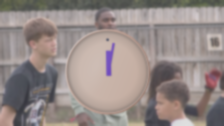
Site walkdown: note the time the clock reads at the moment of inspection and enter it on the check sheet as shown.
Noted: 12:02
